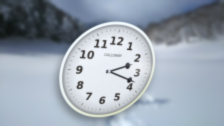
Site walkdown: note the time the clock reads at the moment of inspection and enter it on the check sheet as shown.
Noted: 2:18
